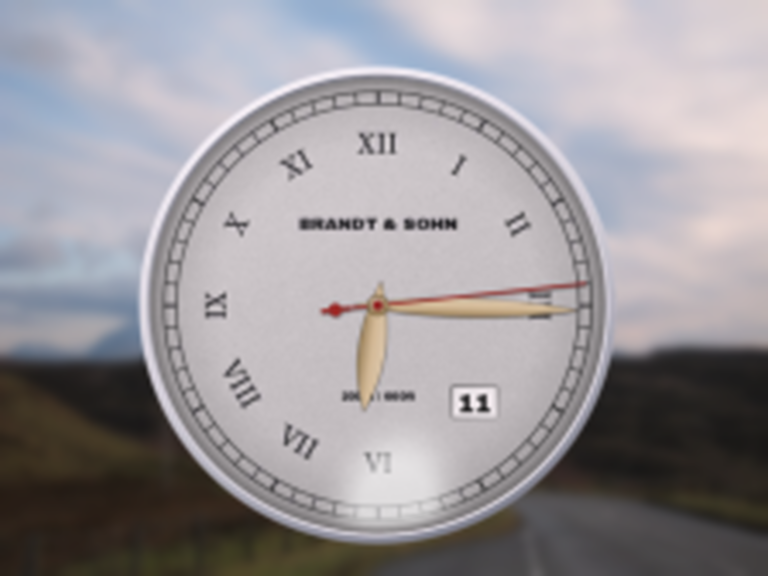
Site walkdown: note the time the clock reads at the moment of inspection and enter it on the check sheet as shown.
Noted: 6:15:14
